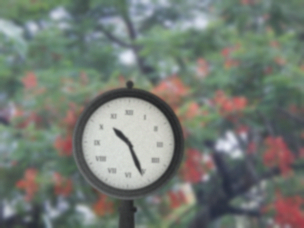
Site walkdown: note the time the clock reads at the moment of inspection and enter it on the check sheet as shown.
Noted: 10:26
